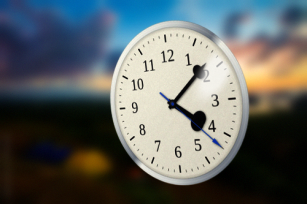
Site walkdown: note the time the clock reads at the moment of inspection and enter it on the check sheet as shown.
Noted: 4:08:22
